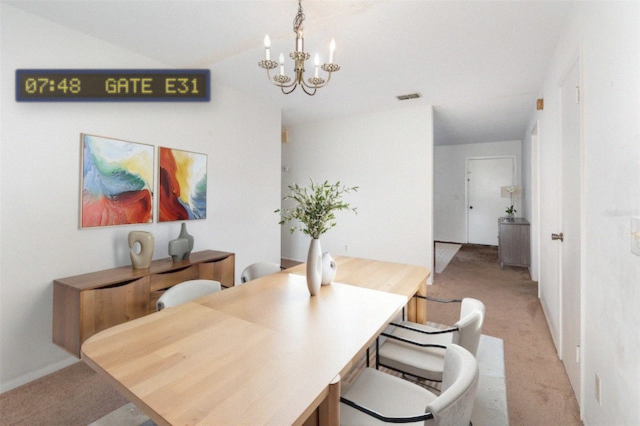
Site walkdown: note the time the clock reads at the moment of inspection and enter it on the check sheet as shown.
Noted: 7:48
